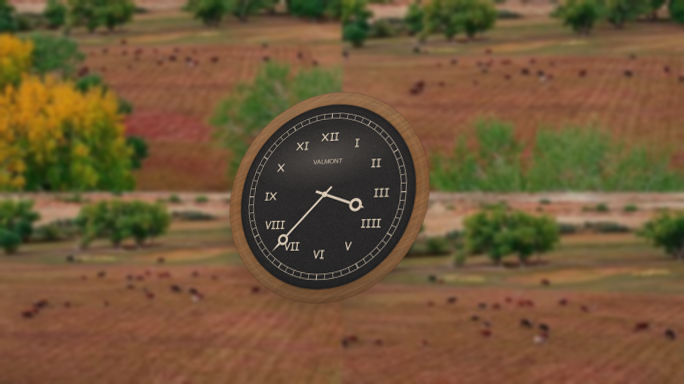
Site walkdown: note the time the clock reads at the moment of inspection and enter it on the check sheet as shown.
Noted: 3:37
